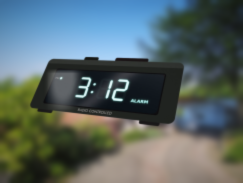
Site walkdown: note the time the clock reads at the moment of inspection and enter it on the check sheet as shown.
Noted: 3:12
